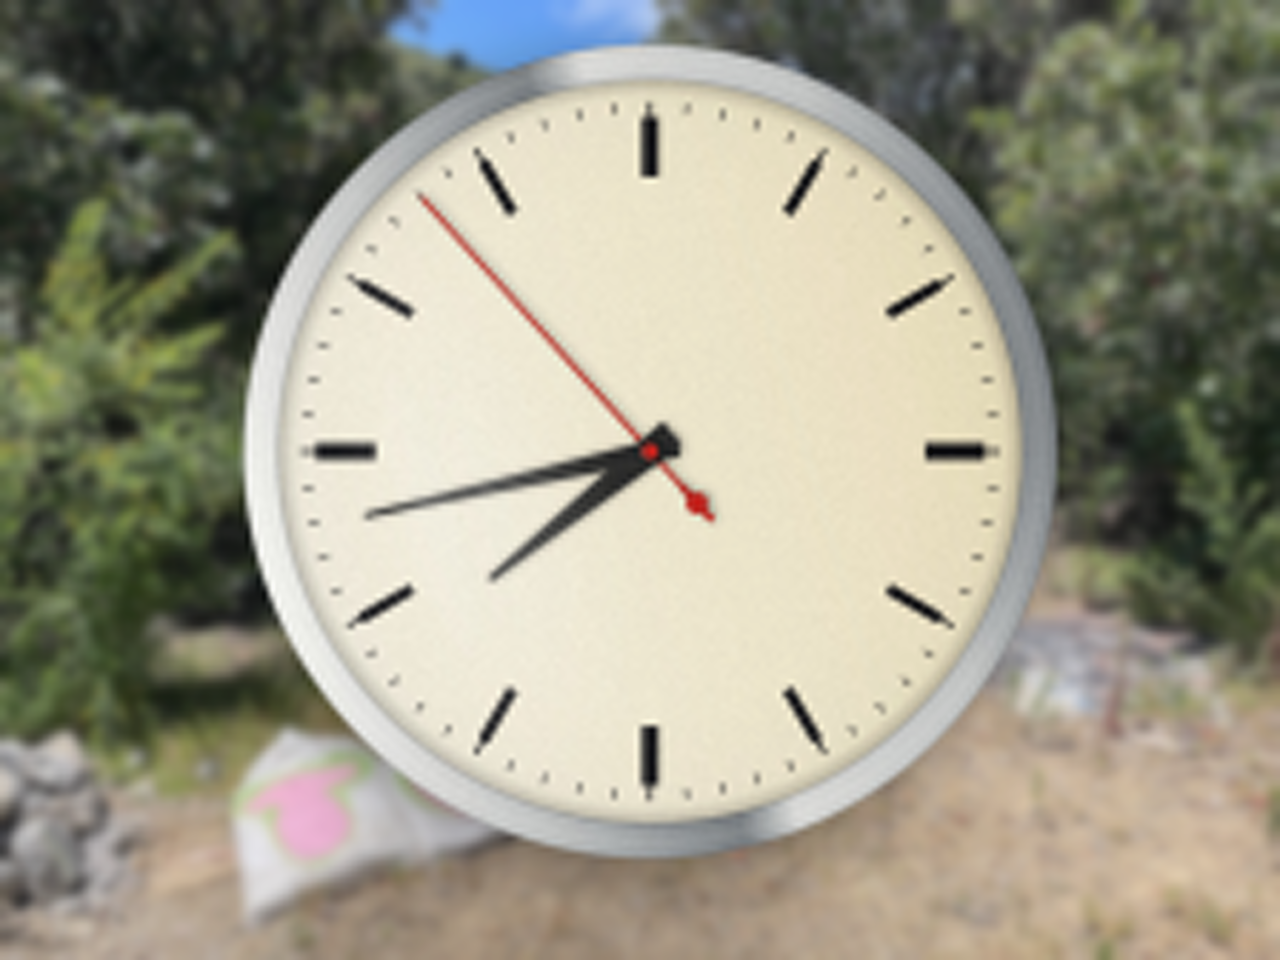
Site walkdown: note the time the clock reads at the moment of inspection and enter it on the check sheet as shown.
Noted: 7:42:53
